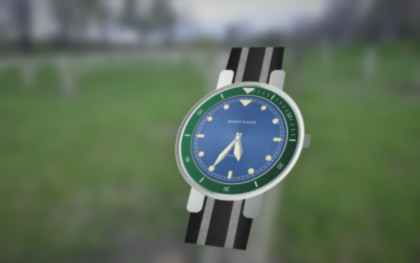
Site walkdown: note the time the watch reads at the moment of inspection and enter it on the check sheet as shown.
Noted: 5:35
